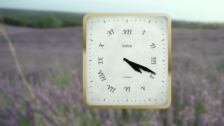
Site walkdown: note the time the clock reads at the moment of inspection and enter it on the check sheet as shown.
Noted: 4:19
